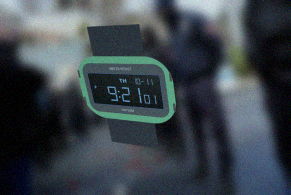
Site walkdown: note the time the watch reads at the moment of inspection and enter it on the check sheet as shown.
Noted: 9:21:01
